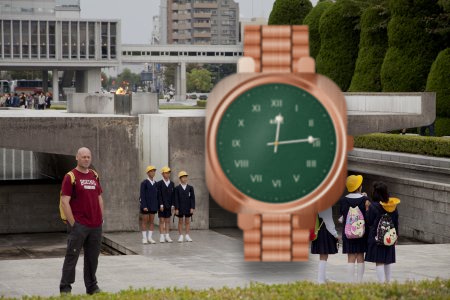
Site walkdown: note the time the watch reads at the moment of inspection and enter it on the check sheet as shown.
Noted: 12:14
